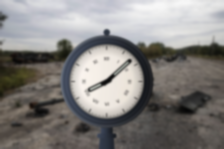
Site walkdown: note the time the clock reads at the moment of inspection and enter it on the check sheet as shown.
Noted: 8:08
